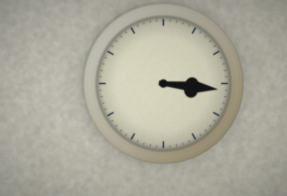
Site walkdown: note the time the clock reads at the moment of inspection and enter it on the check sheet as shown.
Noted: 3:16
